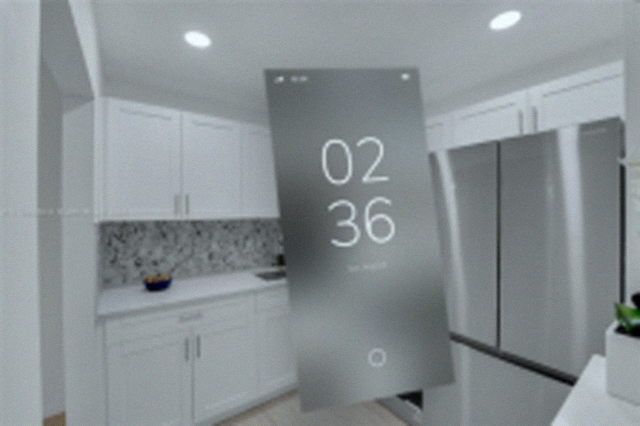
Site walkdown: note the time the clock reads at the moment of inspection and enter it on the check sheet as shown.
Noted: 2:36
